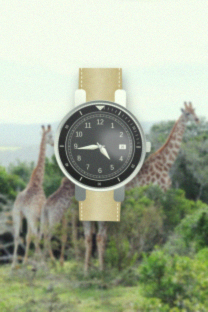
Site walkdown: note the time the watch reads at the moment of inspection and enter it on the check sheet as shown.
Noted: 4:44
